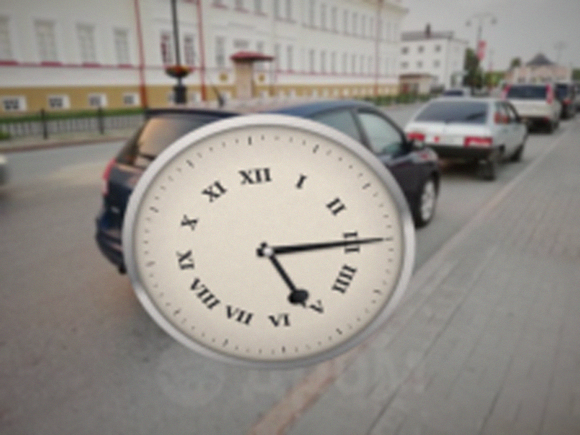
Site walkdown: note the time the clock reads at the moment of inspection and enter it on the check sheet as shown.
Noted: 5:15
